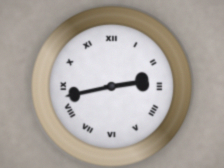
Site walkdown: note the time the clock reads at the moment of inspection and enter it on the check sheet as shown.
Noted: 2:43
